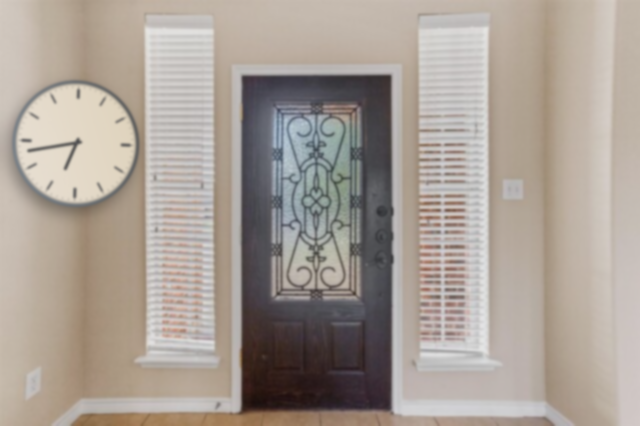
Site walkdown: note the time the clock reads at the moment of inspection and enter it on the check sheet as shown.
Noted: 6:43
